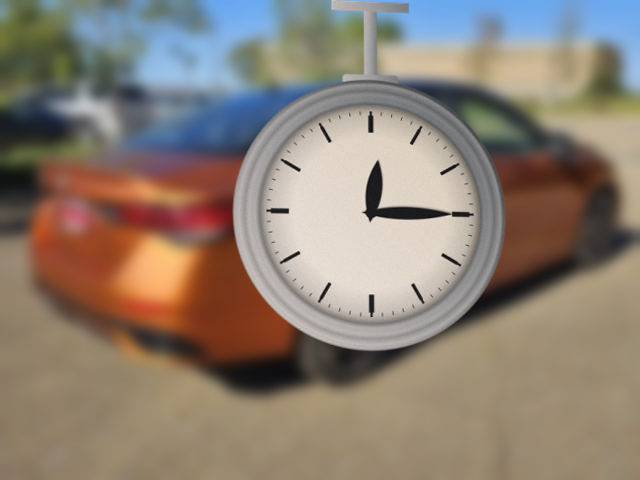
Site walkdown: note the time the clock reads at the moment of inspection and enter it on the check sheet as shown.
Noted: 12:15
